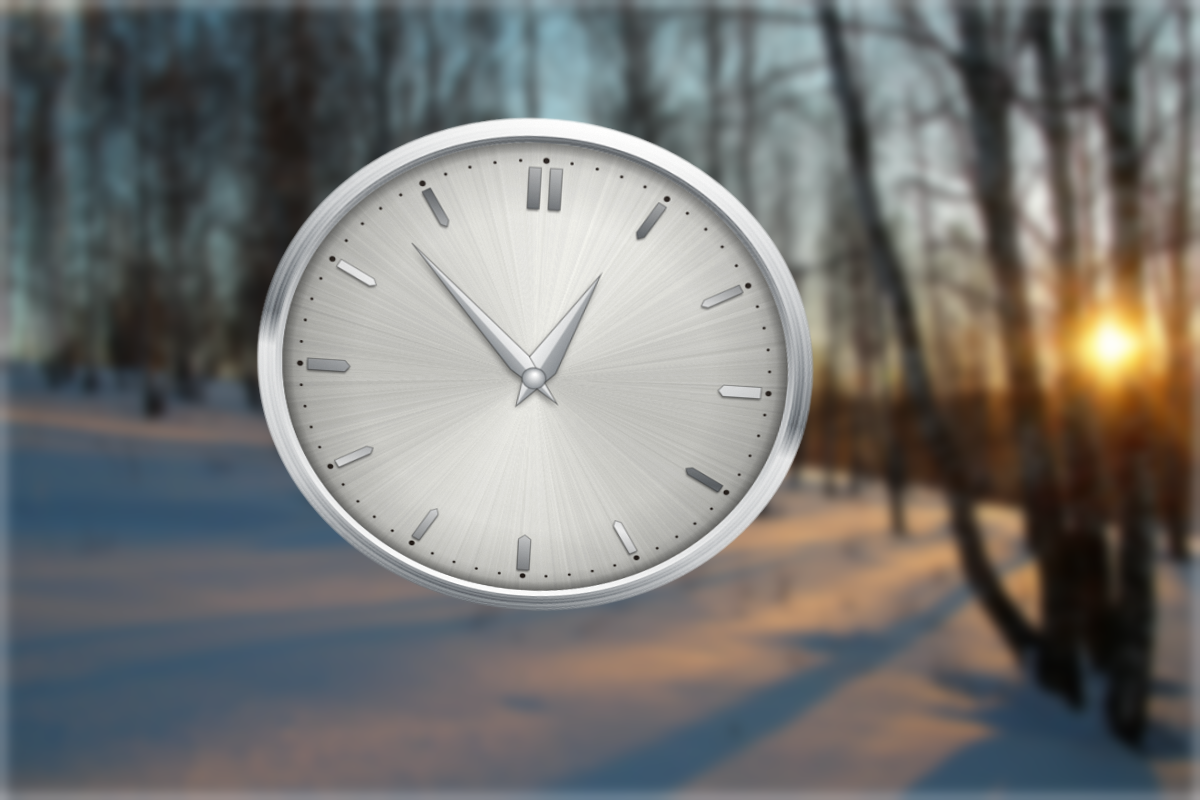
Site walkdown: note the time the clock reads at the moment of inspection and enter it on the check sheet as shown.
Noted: 12:53
